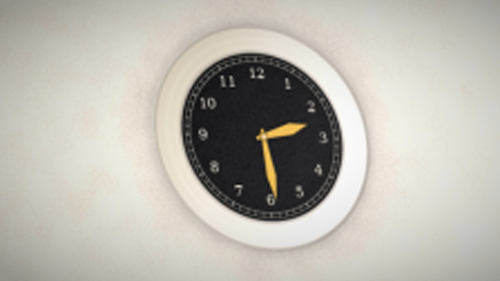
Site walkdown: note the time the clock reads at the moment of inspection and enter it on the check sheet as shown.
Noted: 2:29
